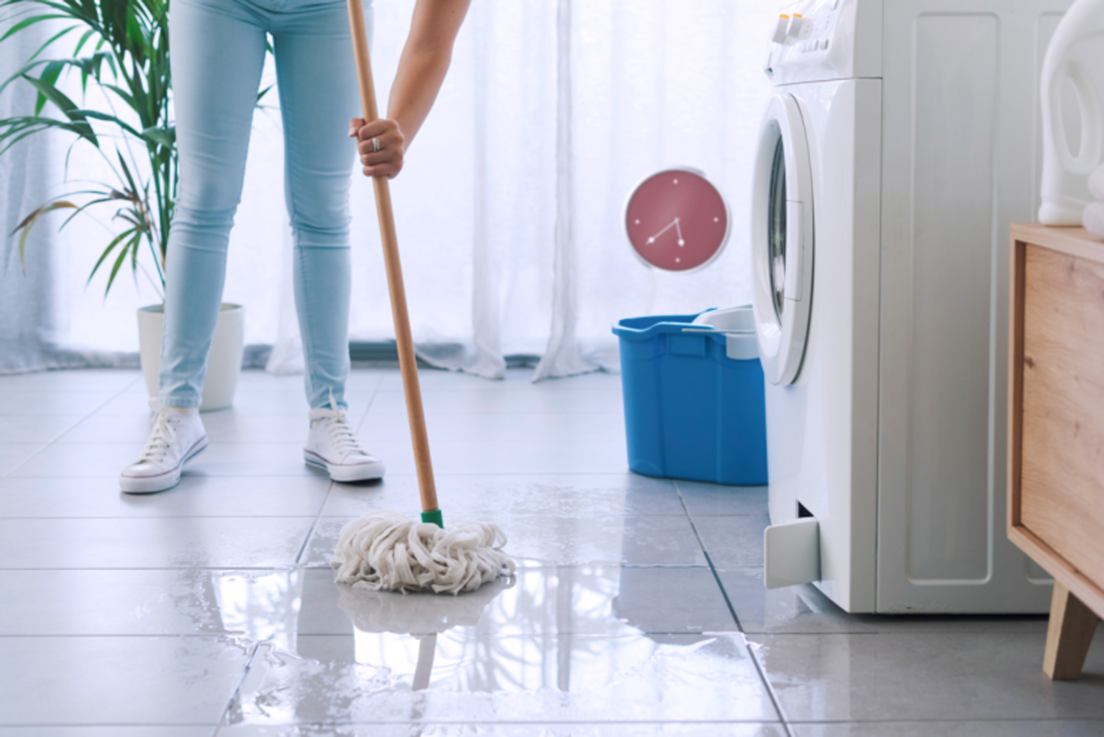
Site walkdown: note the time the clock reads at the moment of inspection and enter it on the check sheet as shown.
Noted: 5:39
